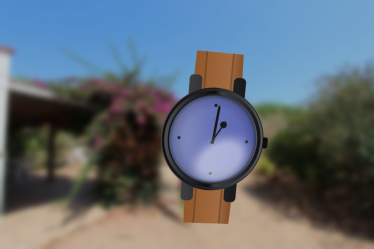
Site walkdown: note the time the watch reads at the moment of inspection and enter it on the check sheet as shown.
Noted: 1:01
